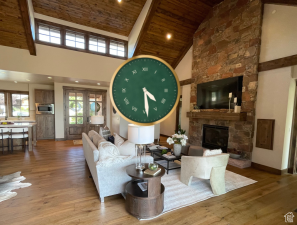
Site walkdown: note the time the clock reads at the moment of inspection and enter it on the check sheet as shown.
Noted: 4:29
